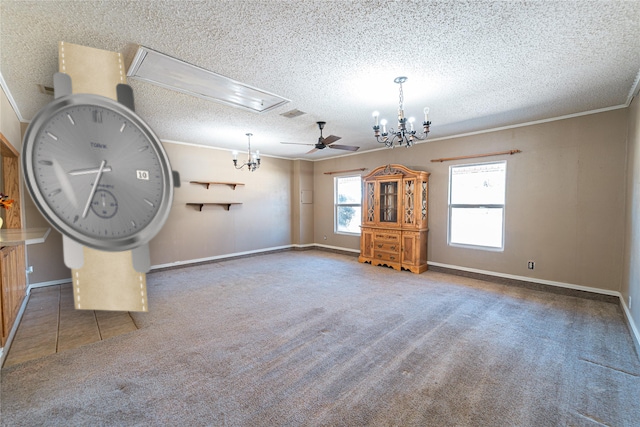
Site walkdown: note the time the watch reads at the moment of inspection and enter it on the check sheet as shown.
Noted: 8:34
